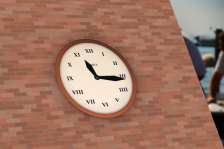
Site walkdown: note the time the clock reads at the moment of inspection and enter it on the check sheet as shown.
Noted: 11:16
